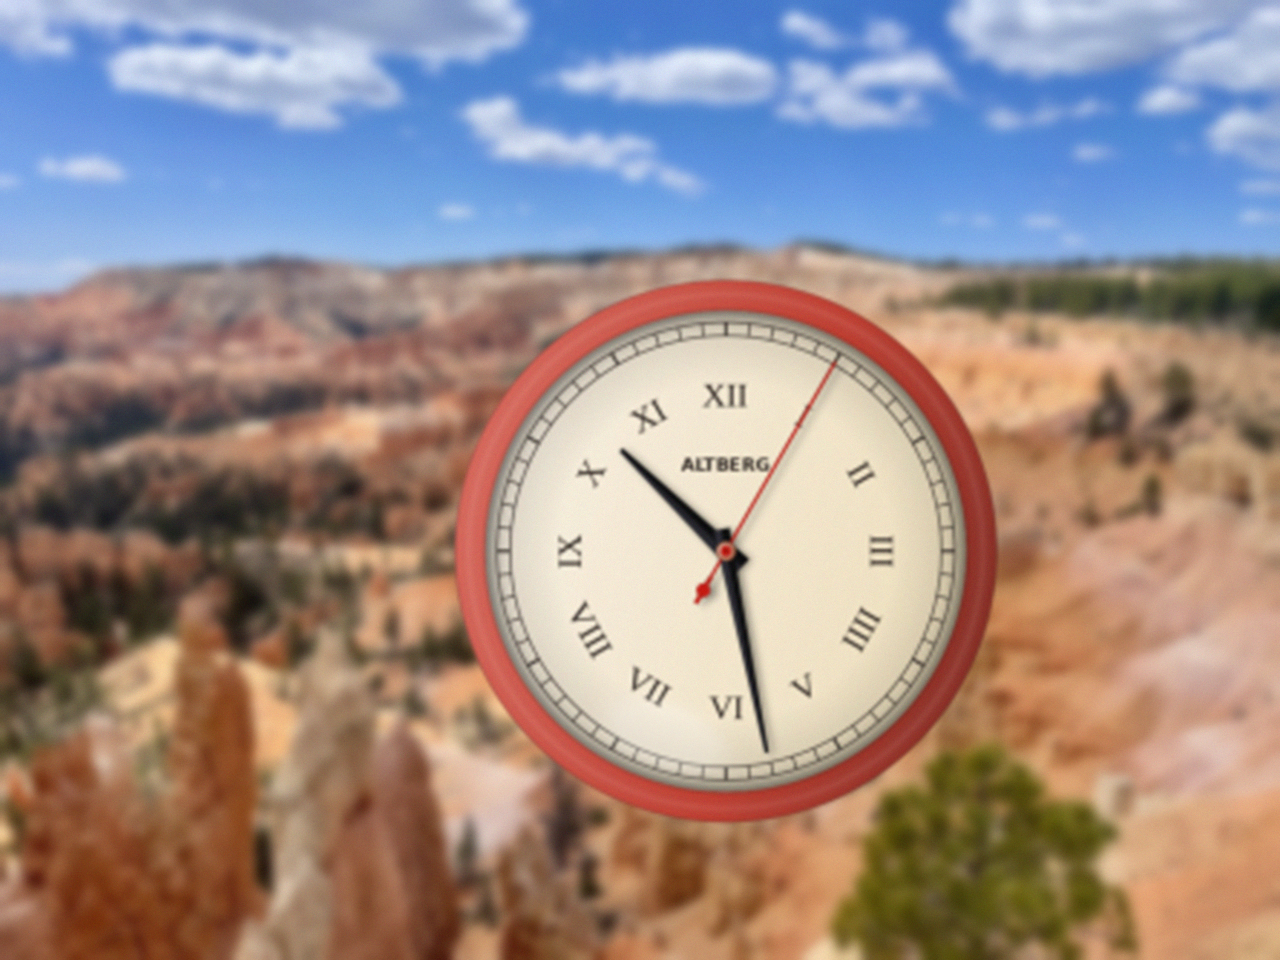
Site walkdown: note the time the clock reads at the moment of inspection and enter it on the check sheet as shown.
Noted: 10:28:05
